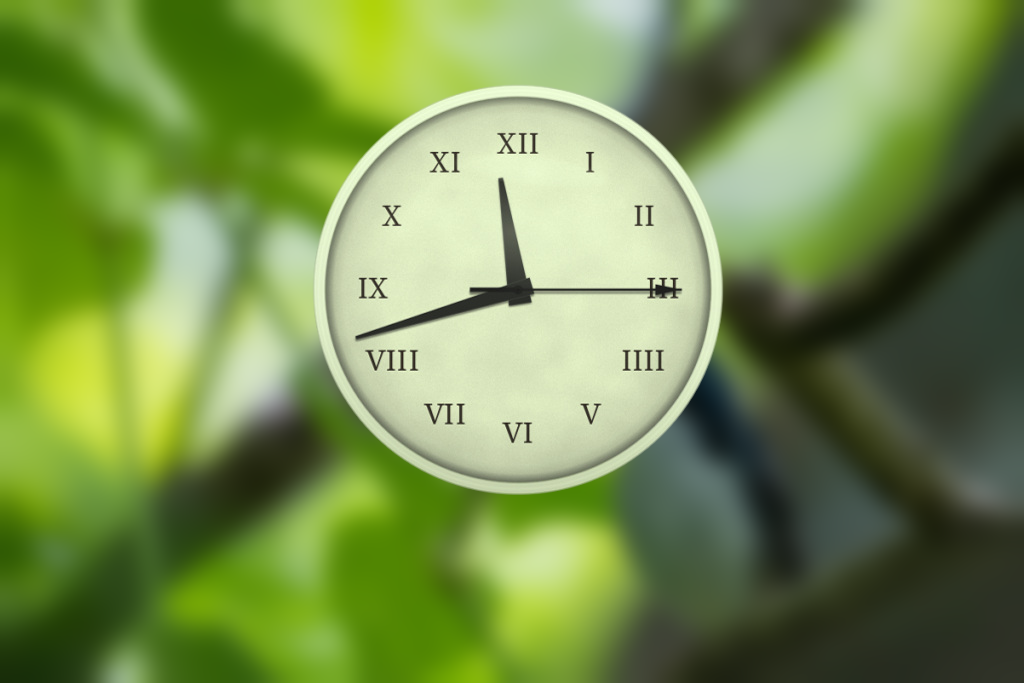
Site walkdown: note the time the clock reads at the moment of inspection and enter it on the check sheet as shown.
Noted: 11:42:15
